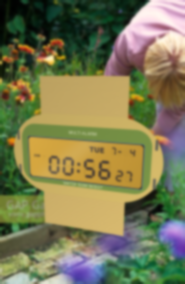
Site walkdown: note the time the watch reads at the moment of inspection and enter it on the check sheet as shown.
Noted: 0:56
